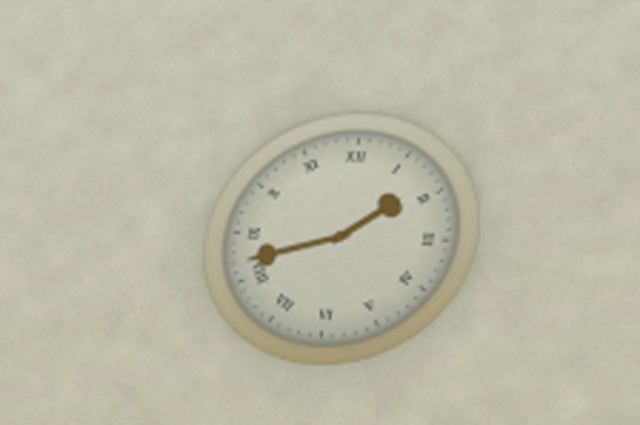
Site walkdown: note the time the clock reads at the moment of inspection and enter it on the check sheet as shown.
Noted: 1:42
